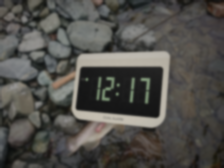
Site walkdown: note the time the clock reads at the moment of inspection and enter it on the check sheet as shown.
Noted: 12:17
